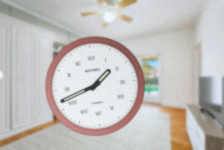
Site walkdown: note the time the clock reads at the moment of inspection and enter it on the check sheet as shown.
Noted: 1:42
